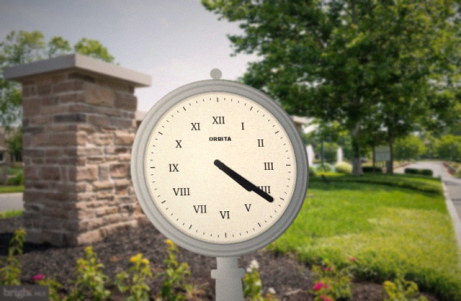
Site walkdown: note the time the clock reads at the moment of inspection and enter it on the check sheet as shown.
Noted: 4:21
